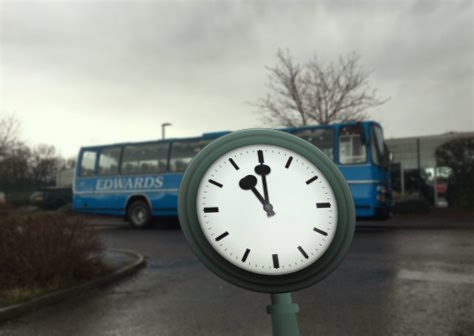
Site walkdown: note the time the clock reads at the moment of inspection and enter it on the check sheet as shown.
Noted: 11:00
